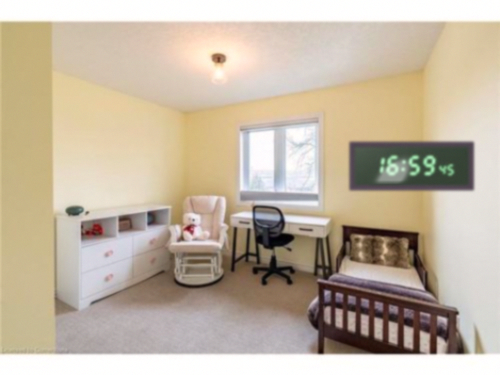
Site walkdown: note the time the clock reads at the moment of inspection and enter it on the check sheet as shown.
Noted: 16:59
